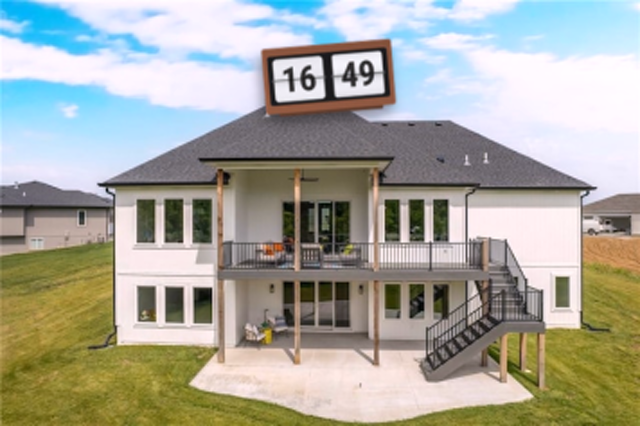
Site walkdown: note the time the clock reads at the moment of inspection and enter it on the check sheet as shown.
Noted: 16:49
